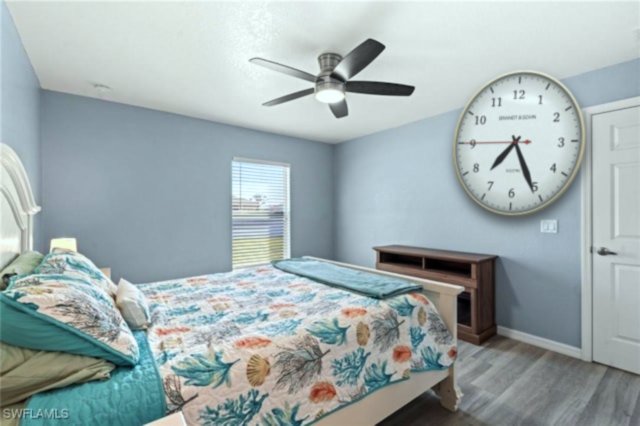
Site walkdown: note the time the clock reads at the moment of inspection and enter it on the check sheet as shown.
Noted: 7:25:45
